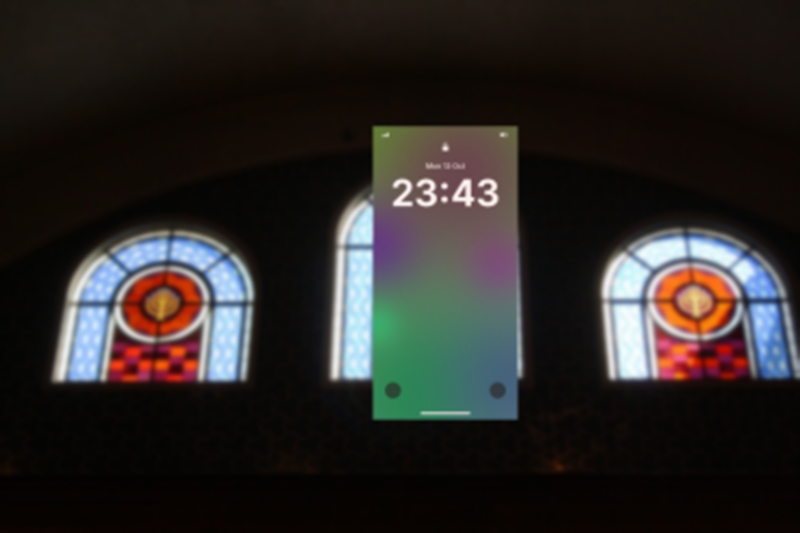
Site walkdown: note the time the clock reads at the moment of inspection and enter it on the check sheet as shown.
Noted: 23:43
